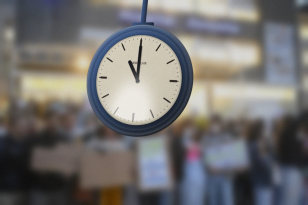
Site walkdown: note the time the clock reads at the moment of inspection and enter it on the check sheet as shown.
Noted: 11:00
